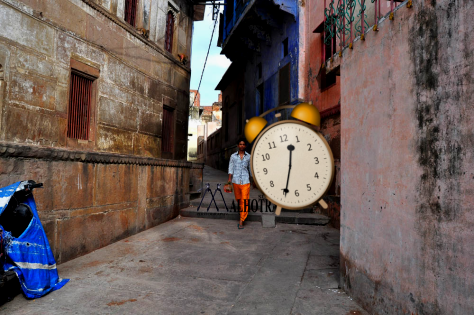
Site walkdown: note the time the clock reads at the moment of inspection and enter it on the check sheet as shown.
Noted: 12:34
